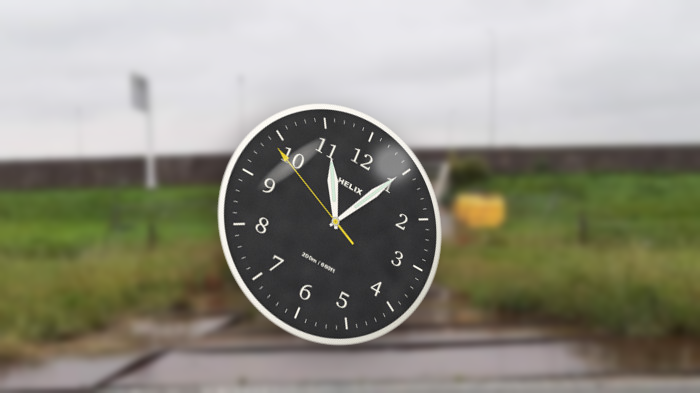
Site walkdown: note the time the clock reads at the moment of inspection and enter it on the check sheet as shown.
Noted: 11:04:49
